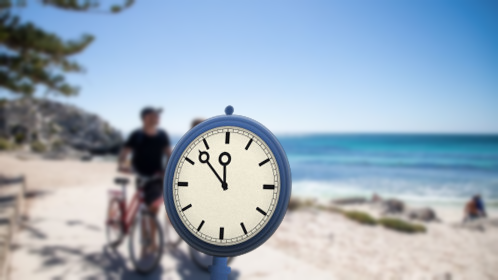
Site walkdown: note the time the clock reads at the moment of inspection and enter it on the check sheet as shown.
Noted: 11:53
